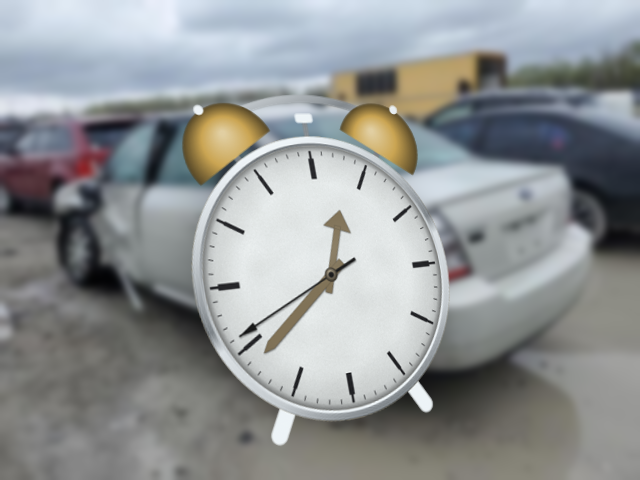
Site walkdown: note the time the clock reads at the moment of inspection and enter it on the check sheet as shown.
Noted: 12:38:41
